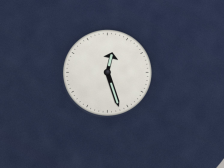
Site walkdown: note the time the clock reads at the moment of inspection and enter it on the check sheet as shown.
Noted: 12:27
